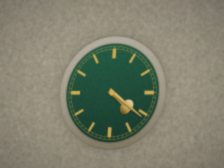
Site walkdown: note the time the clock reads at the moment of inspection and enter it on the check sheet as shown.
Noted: 4:21
